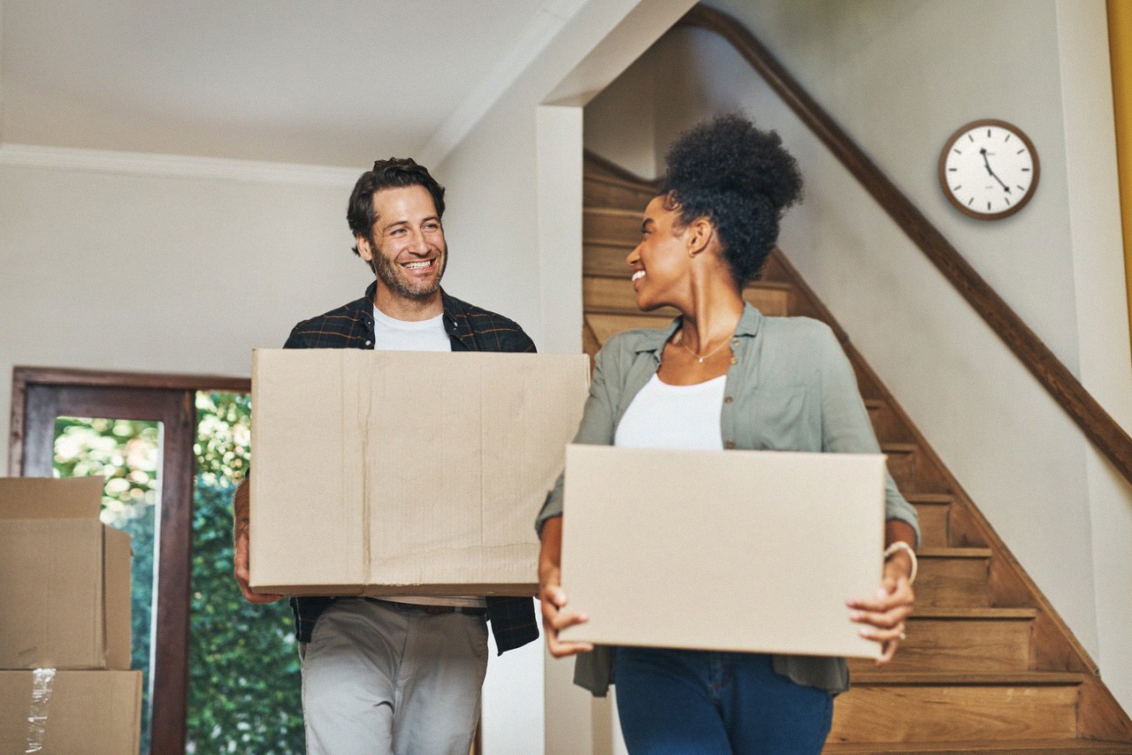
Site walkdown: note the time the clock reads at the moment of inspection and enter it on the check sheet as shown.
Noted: 11:23
